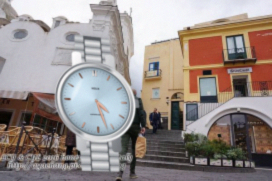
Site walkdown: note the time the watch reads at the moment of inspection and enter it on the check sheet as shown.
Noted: 4:27
